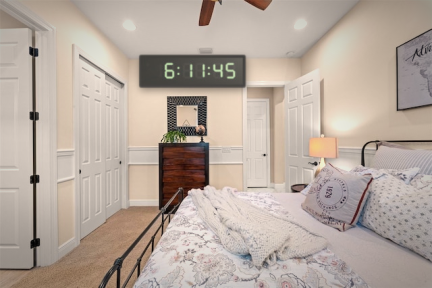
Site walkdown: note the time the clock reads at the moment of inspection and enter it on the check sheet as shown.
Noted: 6:11:45
